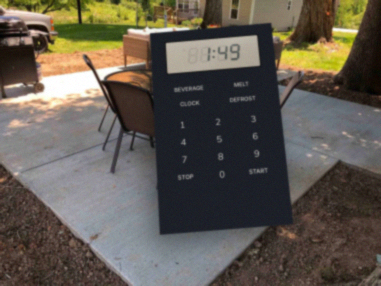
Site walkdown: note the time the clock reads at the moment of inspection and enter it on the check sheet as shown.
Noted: 1:49
